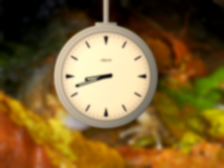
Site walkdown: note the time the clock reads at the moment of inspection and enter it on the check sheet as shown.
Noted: 8:42
